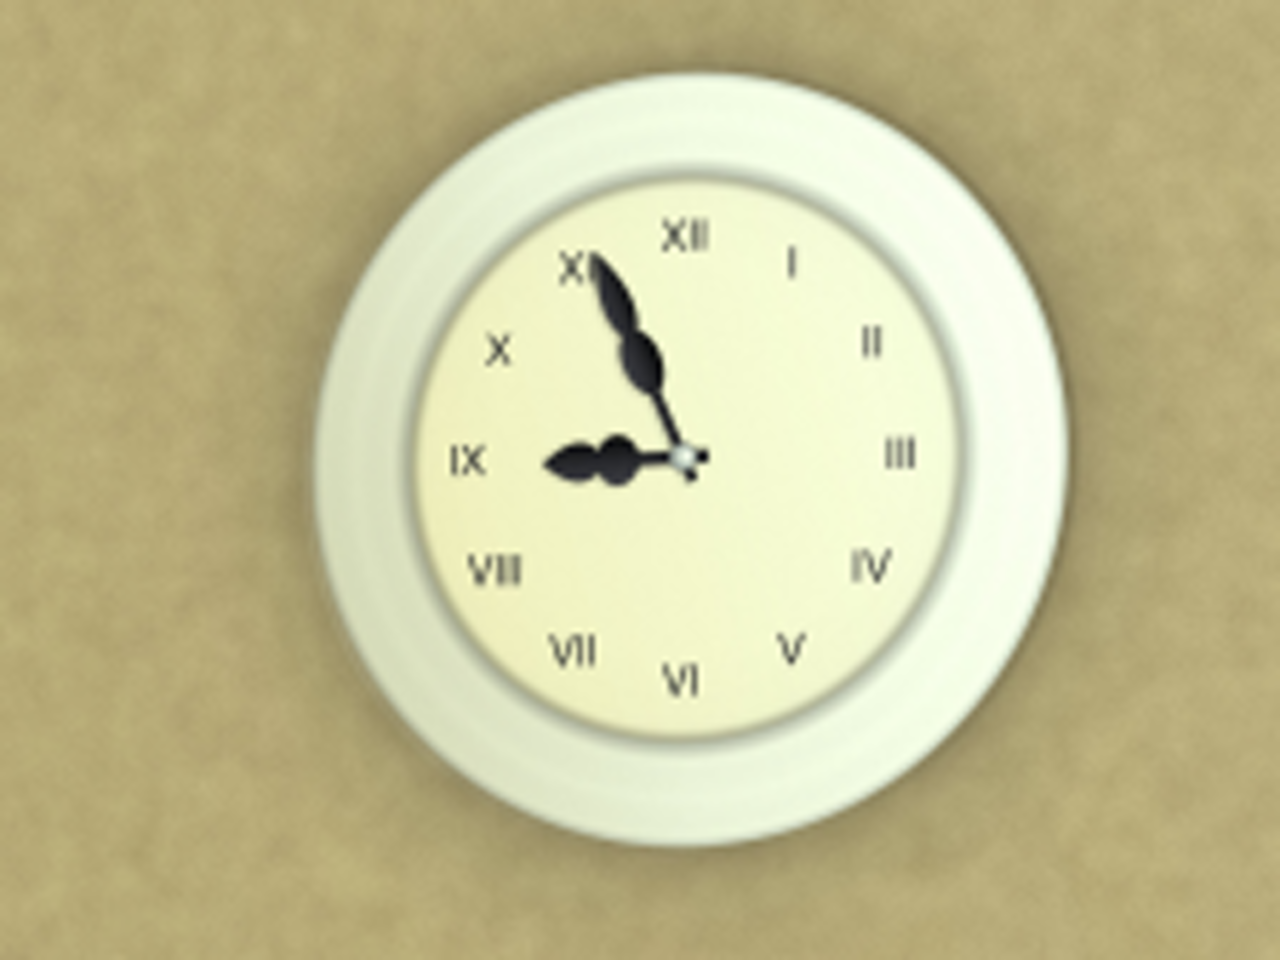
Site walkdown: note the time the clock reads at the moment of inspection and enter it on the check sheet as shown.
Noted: 8:56
